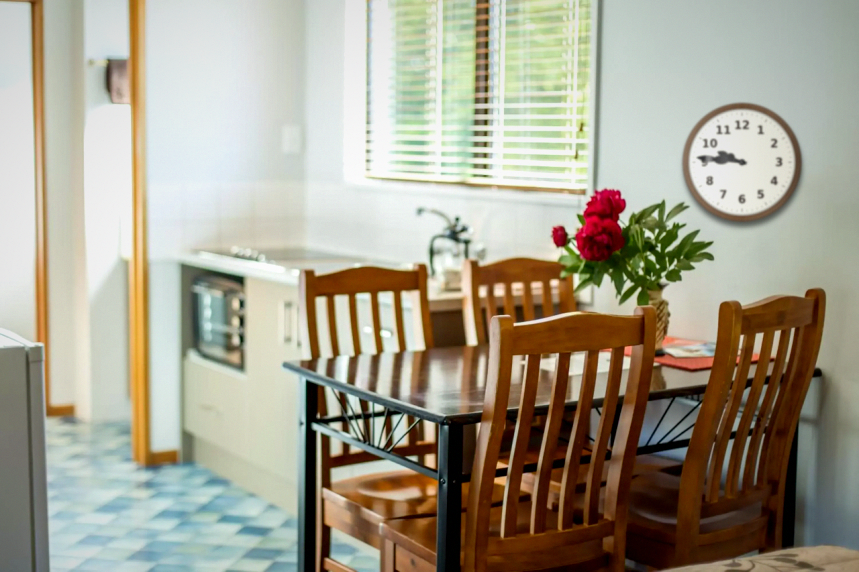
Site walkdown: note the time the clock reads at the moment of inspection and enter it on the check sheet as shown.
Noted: 9:46
